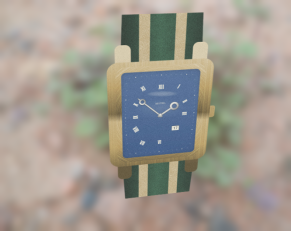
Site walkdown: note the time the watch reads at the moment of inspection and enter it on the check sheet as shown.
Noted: 1:52
